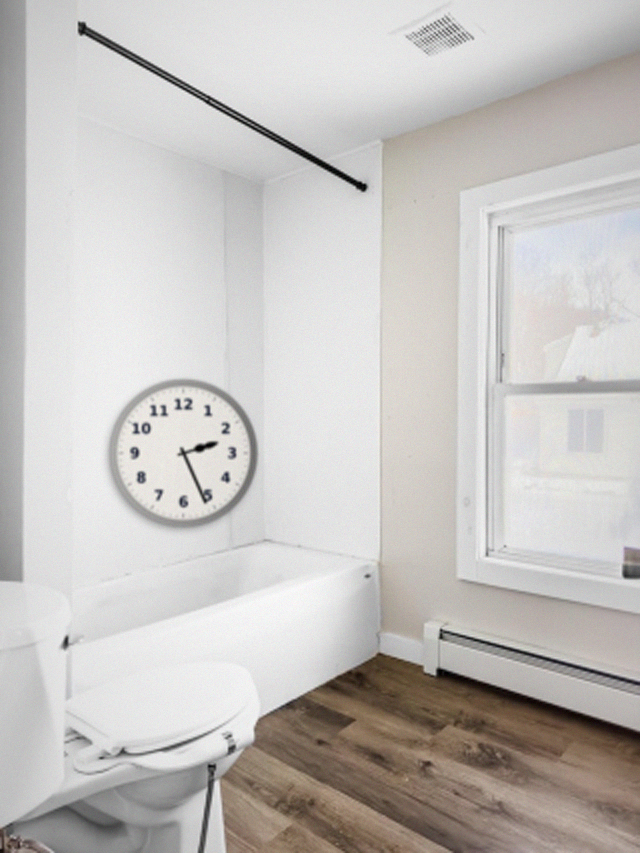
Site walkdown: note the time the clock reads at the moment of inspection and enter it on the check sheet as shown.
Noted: 2:26
